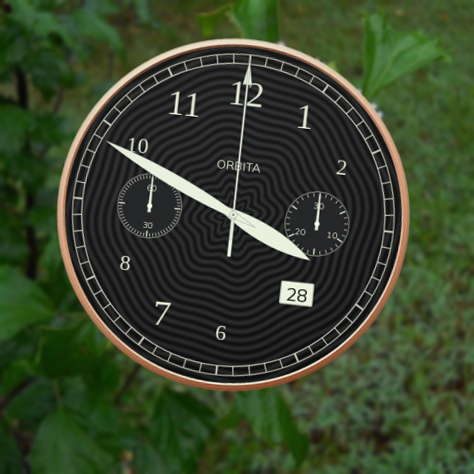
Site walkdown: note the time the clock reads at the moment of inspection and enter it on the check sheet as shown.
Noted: 3:49
